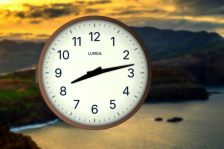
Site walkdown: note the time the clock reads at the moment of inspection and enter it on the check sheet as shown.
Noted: 8:13
